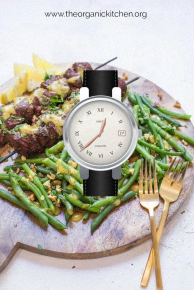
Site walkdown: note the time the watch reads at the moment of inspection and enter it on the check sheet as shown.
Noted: 12:38
